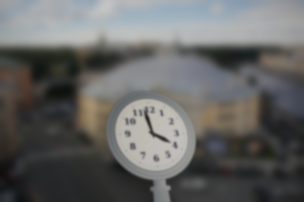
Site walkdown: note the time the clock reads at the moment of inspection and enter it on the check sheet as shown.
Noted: 3:58
